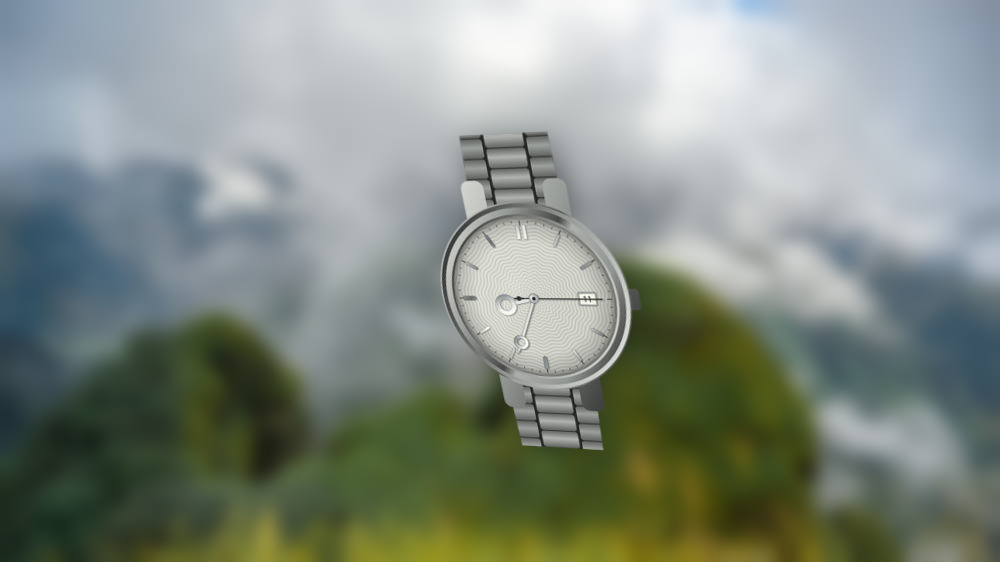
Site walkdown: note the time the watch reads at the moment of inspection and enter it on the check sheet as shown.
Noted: 8:34:15
